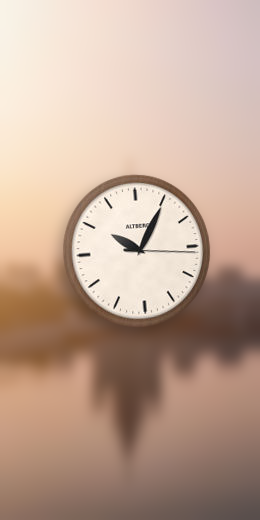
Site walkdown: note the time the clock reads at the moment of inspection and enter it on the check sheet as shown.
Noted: 10:05:16
